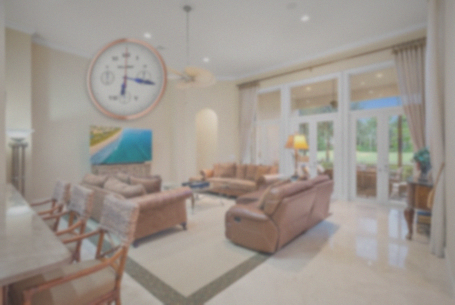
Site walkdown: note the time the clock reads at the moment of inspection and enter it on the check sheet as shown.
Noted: 6:17
